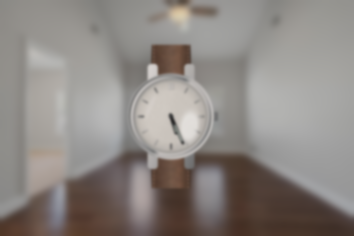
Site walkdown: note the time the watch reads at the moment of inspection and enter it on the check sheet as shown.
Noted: 5:26
